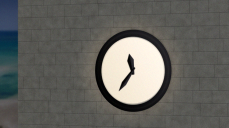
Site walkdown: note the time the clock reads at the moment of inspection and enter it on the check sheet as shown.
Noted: 11:36
